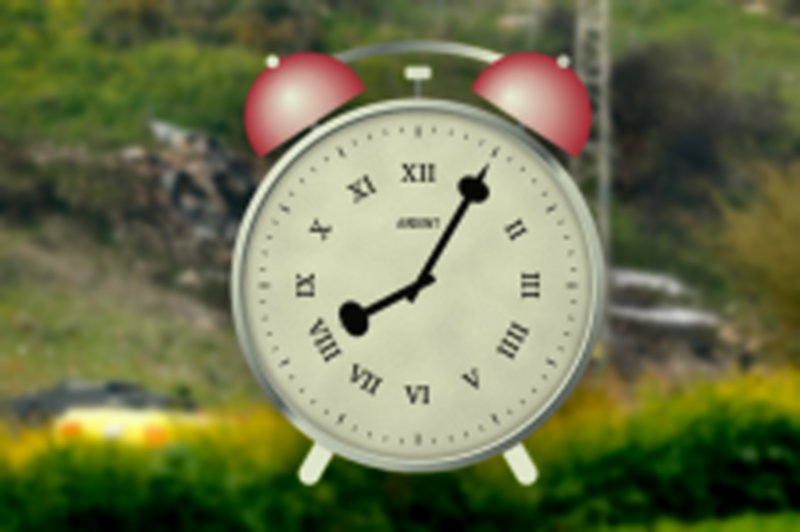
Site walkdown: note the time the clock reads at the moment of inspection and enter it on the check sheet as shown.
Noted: 8:05
